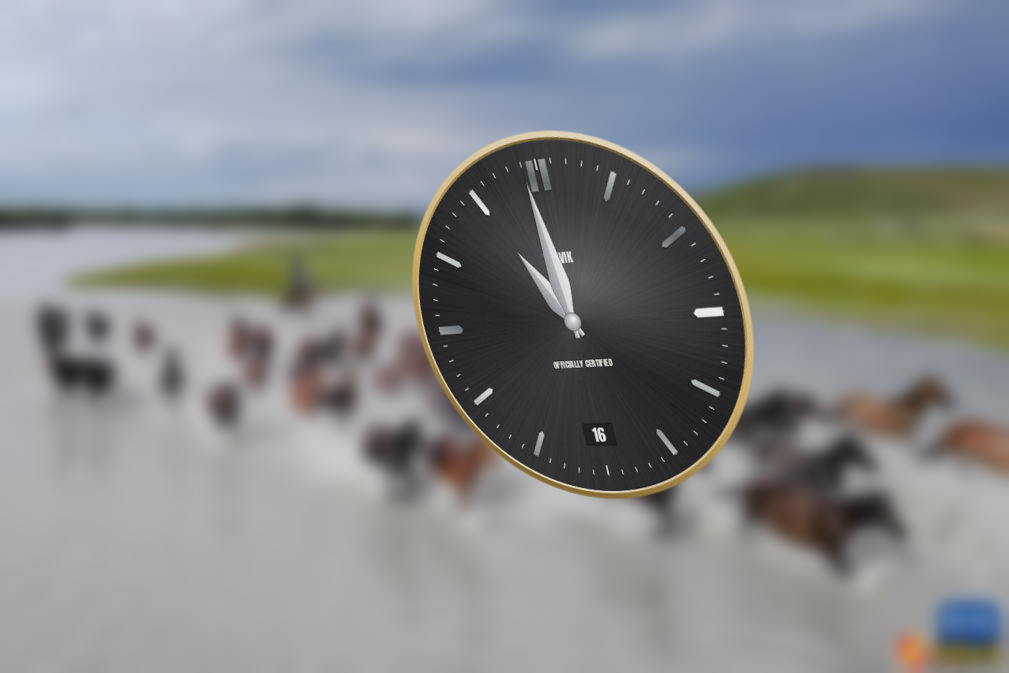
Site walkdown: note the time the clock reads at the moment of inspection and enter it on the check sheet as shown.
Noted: 10:59
